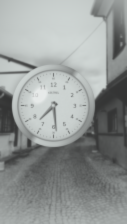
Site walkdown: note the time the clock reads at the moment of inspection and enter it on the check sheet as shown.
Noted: 7:29
